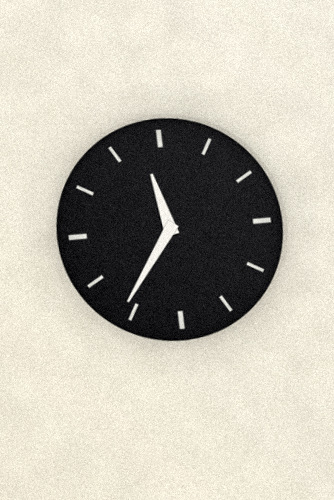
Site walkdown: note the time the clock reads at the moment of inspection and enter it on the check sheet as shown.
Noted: 11:36
